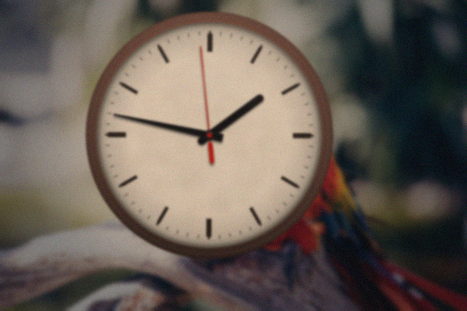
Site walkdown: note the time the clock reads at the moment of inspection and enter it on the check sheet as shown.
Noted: 1:46:59
